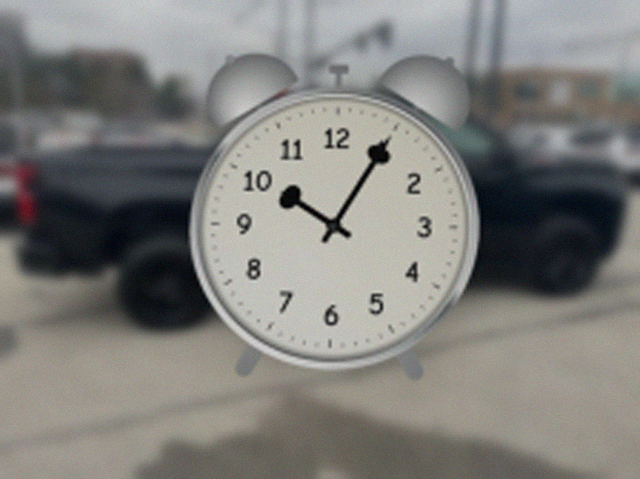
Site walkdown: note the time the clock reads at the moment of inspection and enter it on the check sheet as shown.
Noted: 10:05
